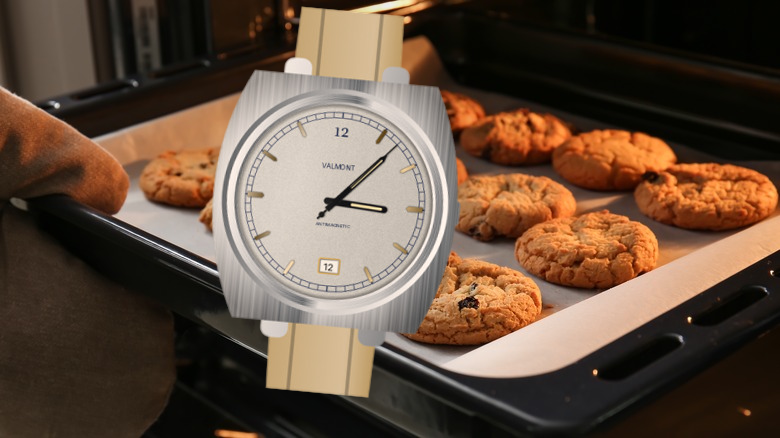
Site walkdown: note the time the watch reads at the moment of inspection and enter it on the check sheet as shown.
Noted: 3:07:07
